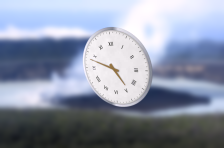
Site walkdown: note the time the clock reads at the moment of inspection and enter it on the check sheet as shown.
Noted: 4:48
